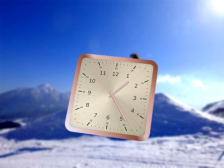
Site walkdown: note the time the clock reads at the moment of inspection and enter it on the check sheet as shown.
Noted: 1:24
